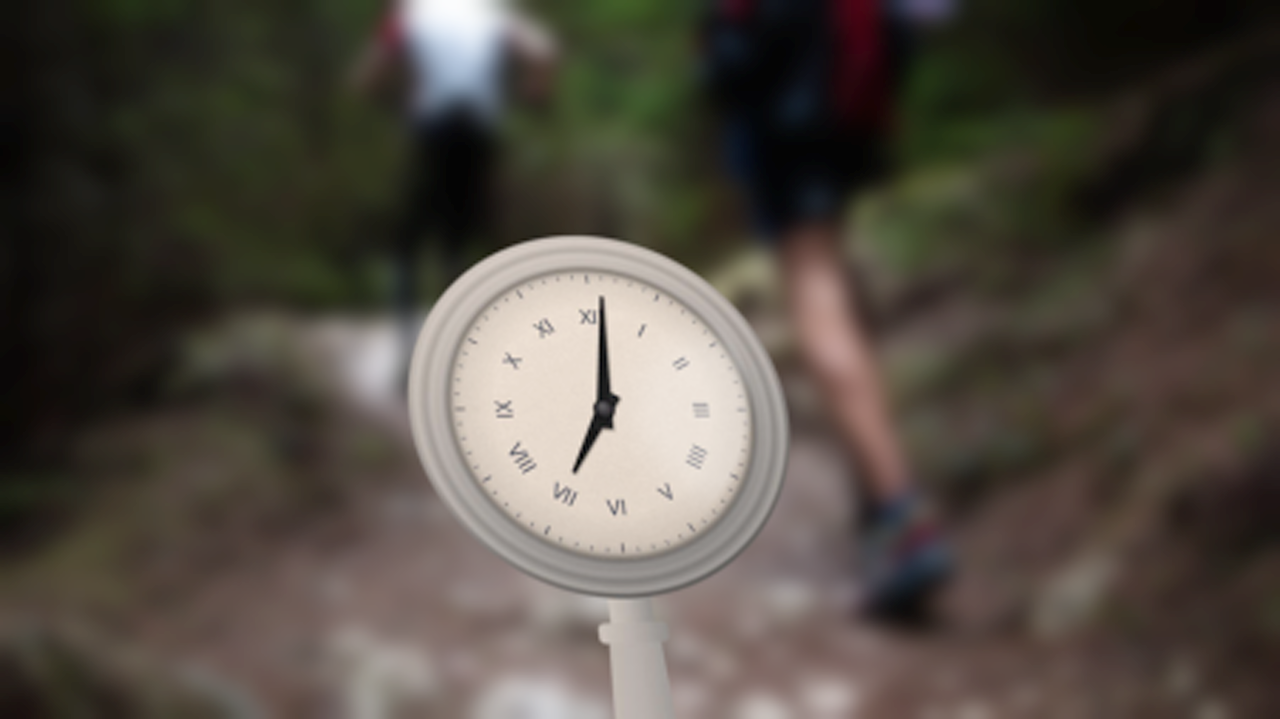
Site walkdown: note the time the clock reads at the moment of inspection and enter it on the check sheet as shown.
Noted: 7:01
